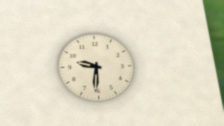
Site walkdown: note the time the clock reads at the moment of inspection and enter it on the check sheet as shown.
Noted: 9:31
